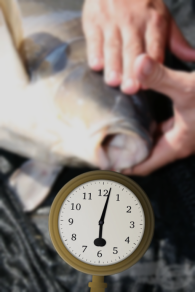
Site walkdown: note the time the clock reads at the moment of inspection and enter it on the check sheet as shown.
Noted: 6:02
